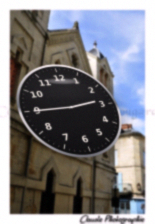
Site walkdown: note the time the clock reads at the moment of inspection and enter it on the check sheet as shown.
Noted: 2:45
